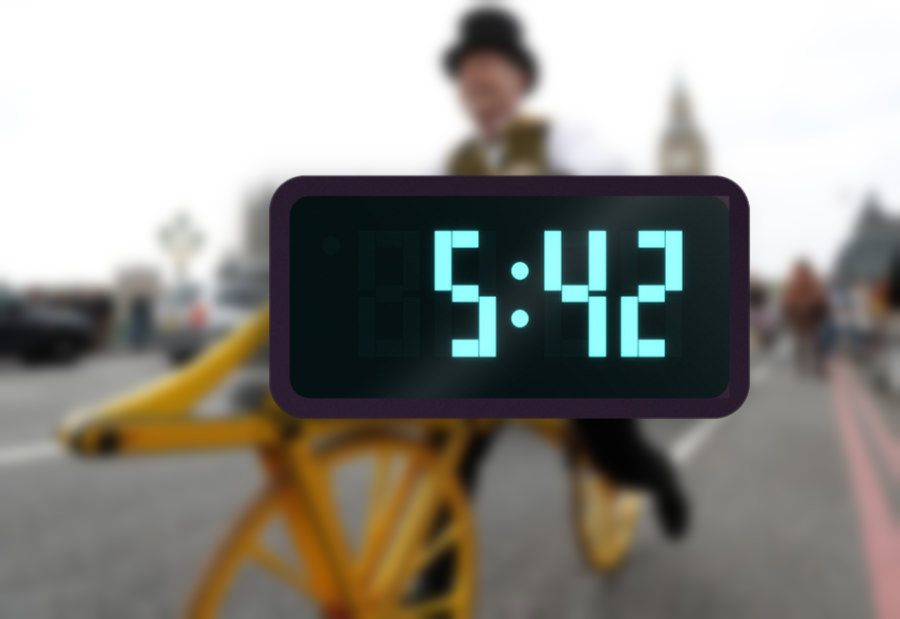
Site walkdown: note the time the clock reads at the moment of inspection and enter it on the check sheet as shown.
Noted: 5:42
